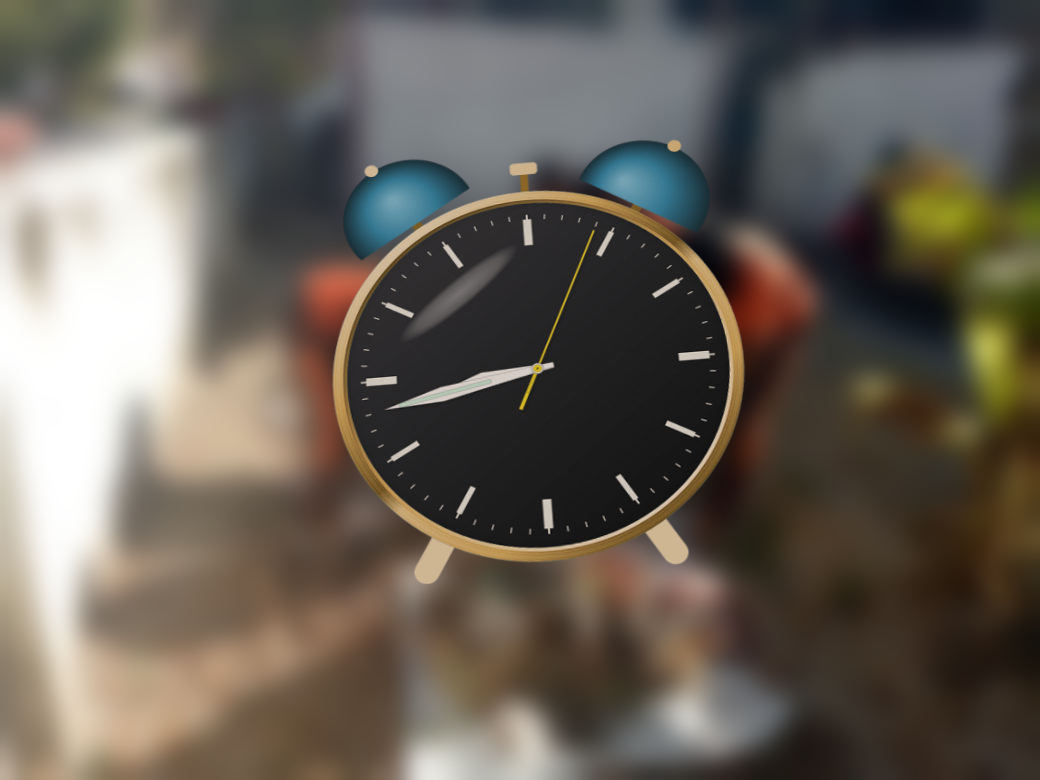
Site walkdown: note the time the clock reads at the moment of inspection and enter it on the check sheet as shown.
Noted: 8:43:04
